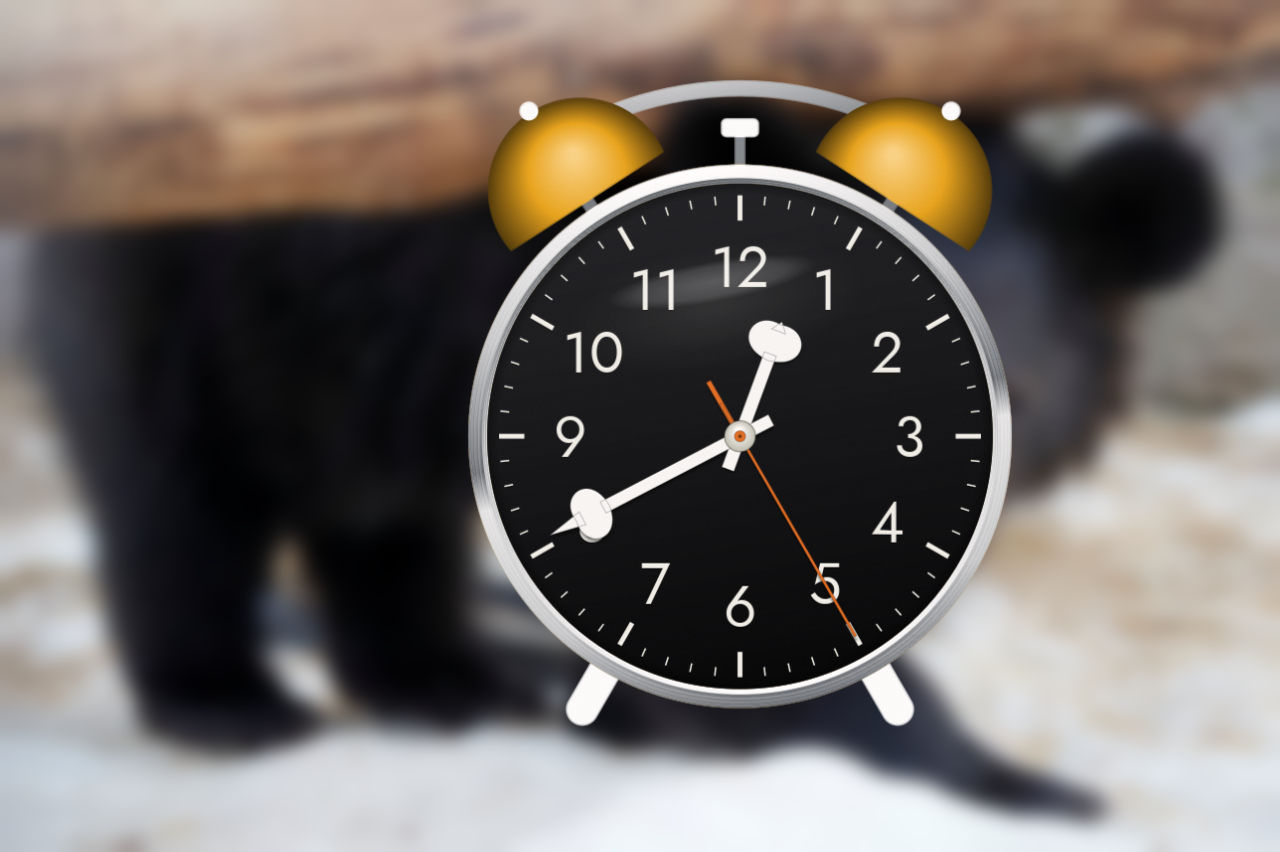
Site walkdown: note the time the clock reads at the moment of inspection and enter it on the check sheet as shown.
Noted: 12:40:25
